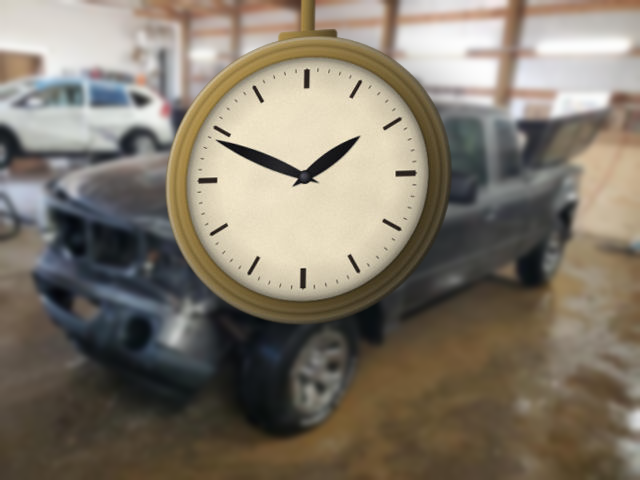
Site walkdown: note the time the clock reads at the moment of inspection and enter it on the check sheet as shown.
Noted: 1:49
